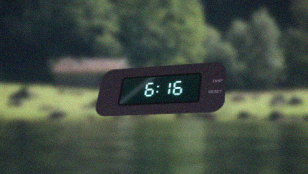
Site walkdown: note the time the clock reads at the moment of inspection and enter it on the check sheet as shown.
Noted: 6:16
